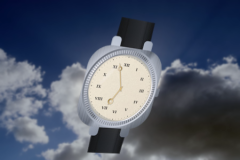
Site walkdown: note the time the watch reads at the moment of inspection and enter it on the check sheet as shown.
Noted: 6:57
